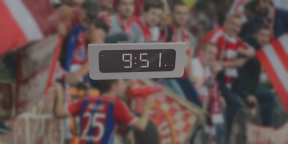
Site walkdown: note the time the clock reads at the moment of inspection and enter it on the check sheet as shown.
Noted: 9:51
